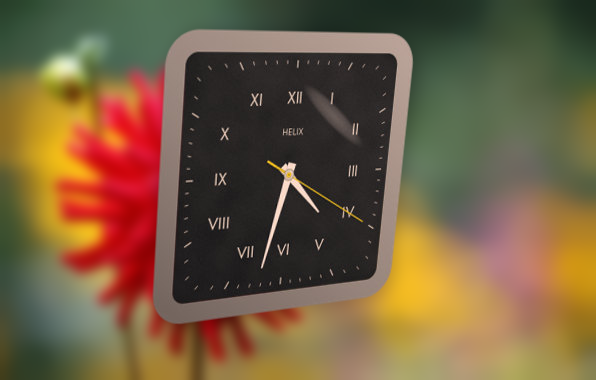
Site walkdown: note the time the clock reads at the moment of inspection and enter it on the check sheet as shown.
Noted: 4:32:20
